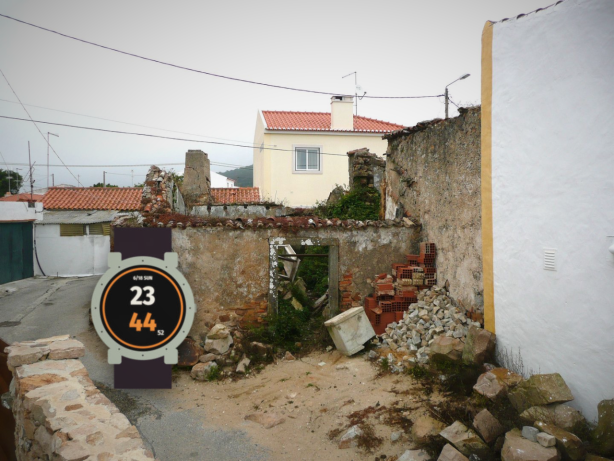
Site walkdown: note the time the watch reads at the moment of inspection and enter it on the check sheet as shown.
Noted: 23:44
